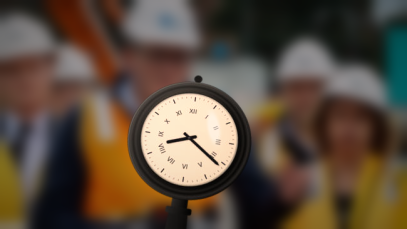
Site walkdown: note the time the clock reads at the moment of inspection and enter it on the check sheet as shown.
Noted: 8:21
